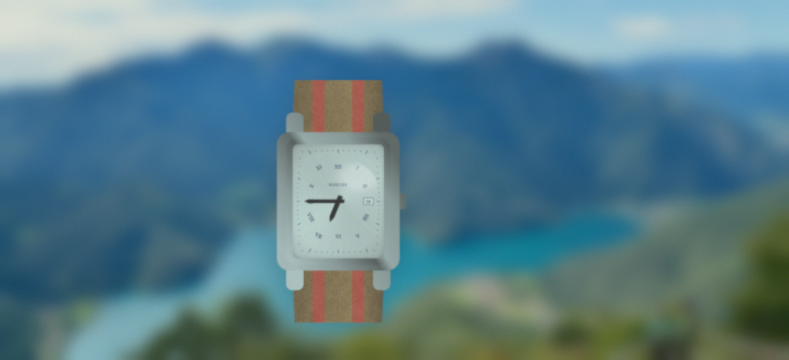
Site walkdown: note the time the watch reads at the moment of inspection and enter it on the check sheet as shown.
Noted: 6:45
